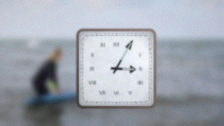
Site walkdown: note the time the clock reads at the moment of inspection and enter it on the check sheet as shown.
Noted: 3:05
